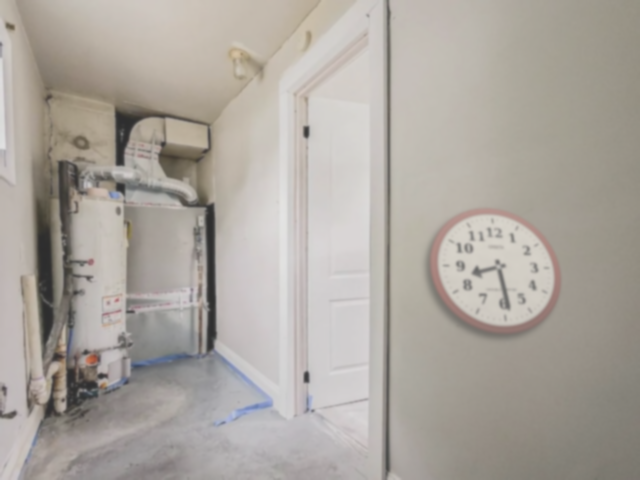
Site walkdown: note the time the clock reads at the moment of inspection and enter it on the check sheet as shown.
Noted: 8:29
